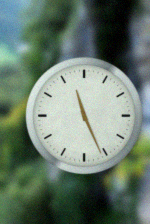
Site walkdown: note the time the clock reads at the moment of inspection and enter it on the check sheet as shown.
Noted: 11:26
